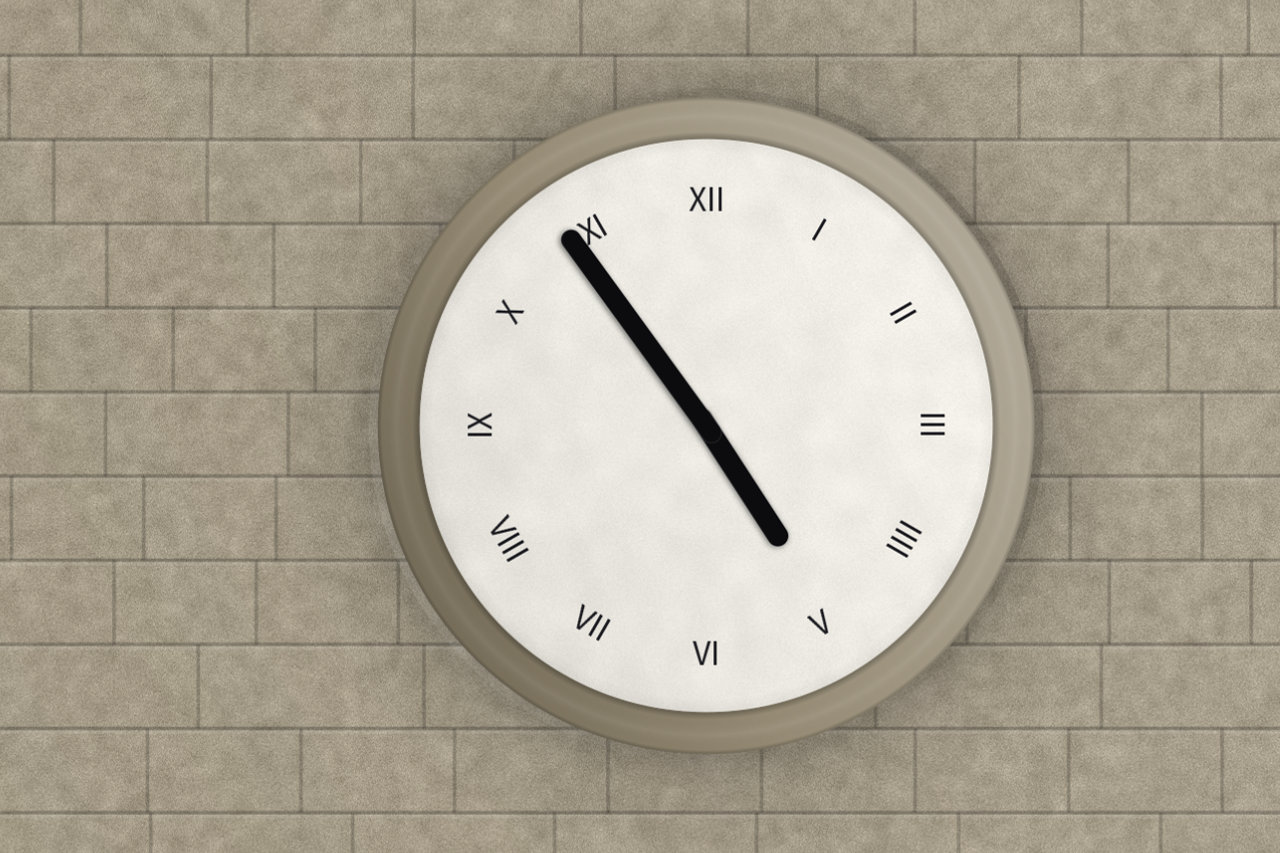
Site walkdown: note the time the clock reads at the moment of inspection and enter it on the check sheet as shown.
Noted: 4:54
